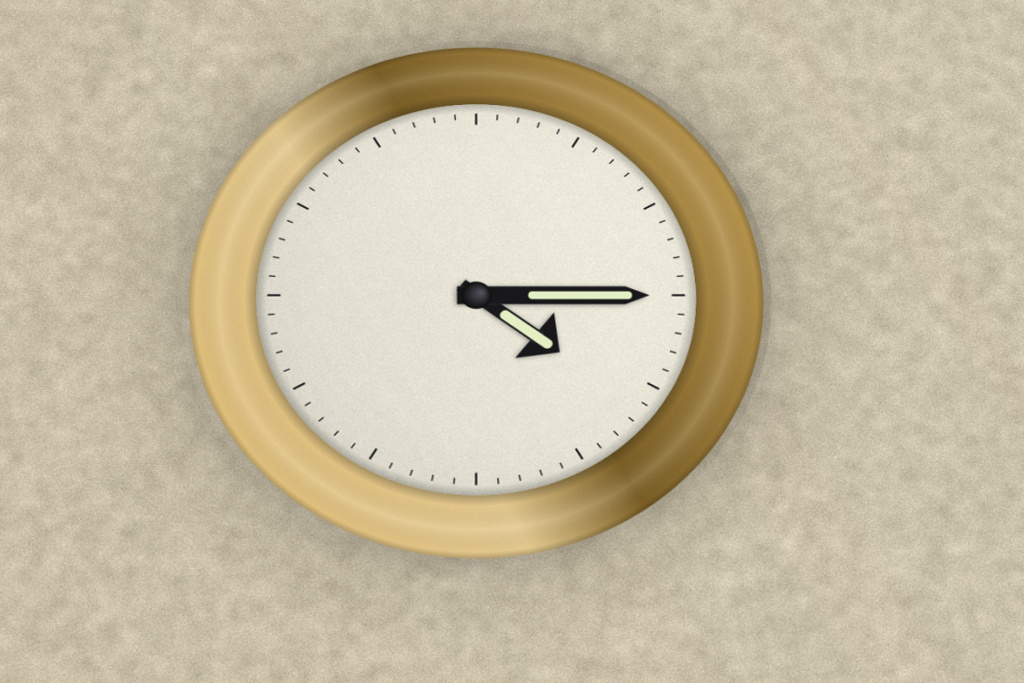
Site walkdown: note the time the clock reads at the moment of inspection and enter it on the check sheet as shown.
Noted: 4:15
